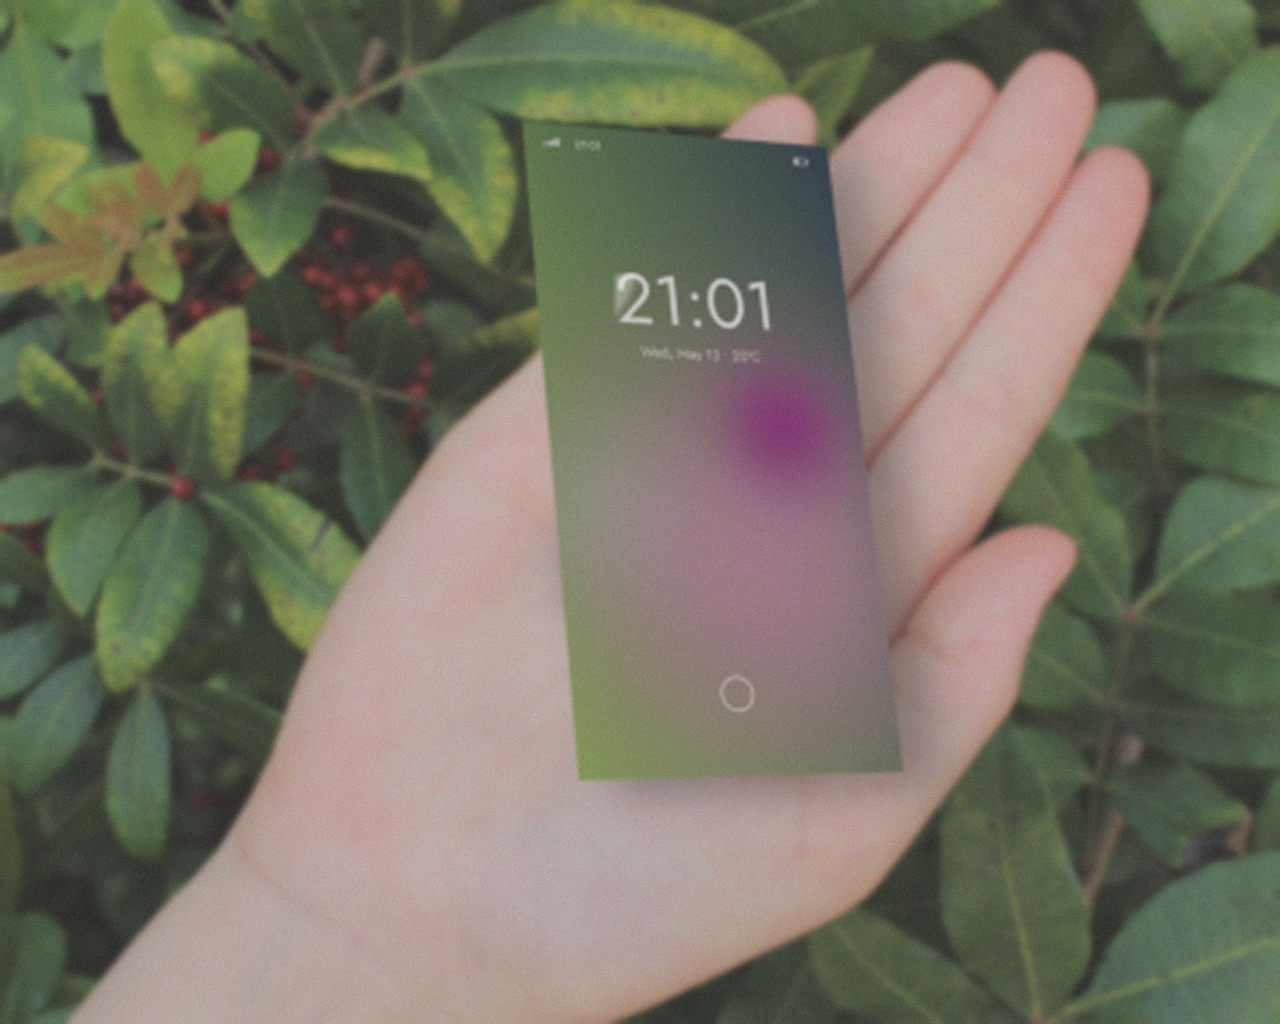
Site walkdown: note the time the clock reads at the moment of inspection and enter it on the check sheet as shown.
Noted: 21:01
